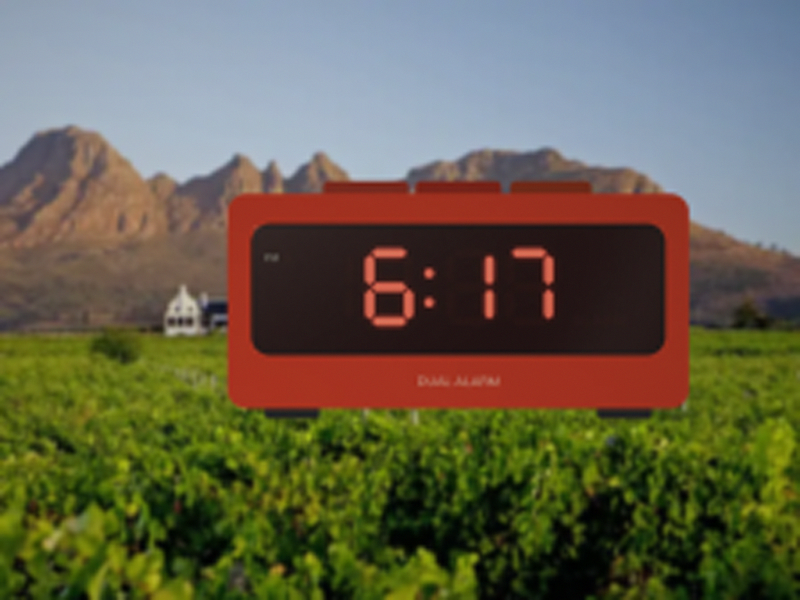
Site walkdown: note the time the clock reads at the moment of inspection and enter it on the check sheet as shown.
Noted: 6:17
